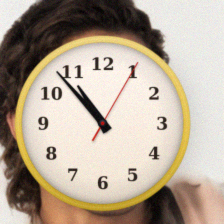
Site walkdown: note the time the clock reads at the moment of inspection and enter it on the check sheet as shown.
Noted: 10:53:05
